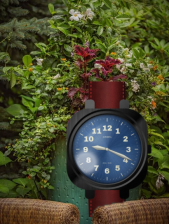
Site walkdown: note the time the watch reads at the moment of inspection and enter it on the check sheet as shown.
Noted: 9:19
